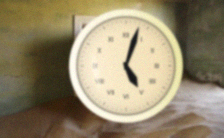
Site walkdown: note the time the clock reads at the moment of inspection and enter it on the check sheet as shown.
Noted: 5:03
